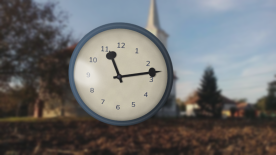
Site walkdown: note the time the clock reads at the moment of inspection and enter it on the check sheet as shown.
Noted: 11:13
